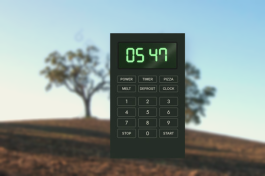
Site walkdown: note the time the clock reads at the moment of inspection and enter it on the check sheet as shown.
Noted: 5:47
